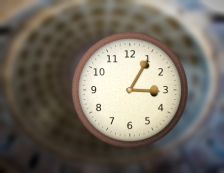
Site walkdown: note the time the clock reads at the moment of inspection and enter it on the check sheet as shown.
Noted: 3:05
